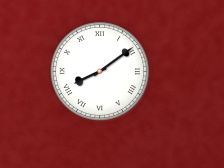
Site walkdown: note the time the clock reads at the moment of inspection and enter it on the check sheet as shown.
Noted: 8:09
